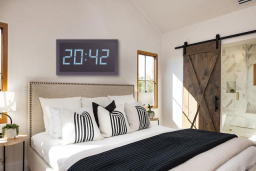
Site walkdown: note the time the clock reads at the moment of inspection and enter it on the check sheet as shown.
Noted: 20:42
